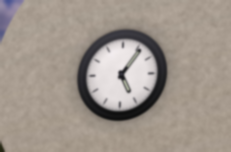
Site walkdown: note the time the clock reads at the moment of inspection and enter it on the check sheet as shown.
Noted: 5:06
